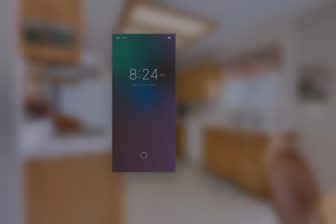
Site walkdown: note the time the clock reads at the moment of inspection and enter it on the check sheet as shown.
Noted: 8:24
